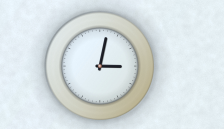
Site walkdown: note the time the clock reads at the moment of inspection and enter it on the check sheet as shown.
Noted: 3:02
